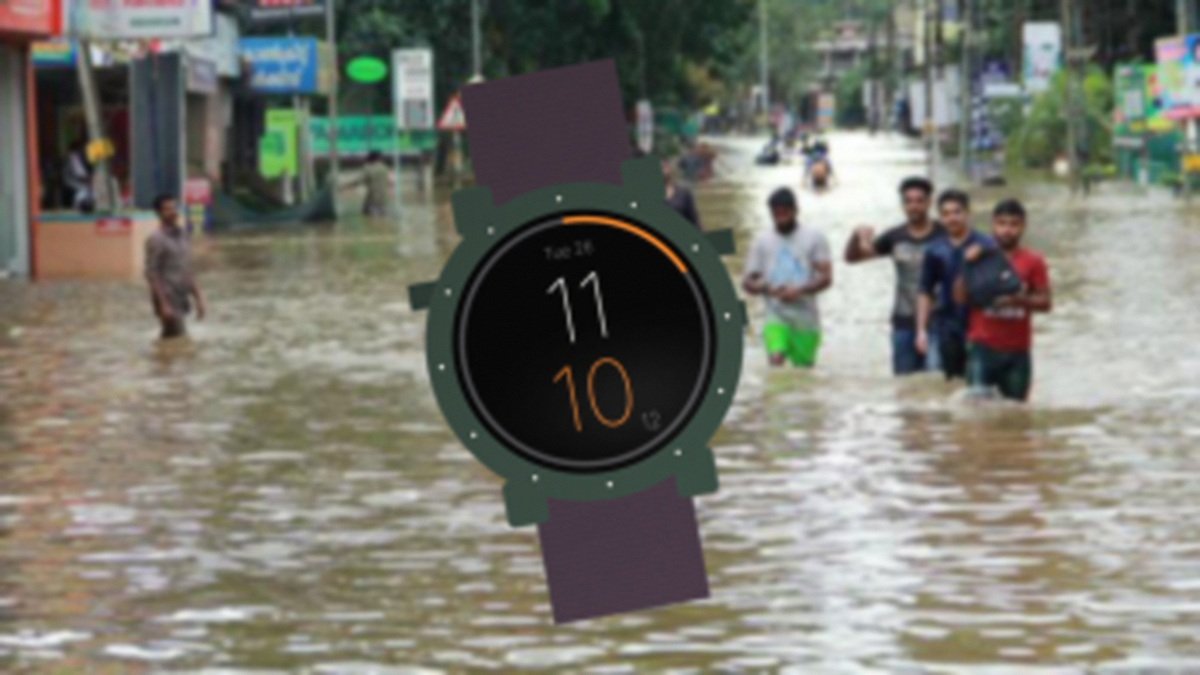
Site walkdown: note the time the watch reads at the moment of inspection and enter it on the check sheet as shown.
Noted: 11:10
